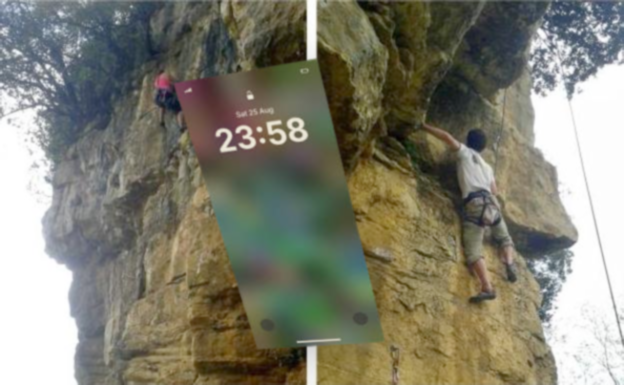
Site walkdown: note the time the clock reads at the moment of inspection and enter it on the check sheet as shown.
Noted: 23:58
